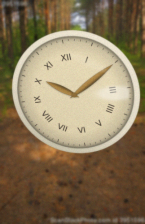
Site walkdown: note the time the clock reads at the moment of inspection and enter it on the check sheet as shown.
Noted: 10:10
